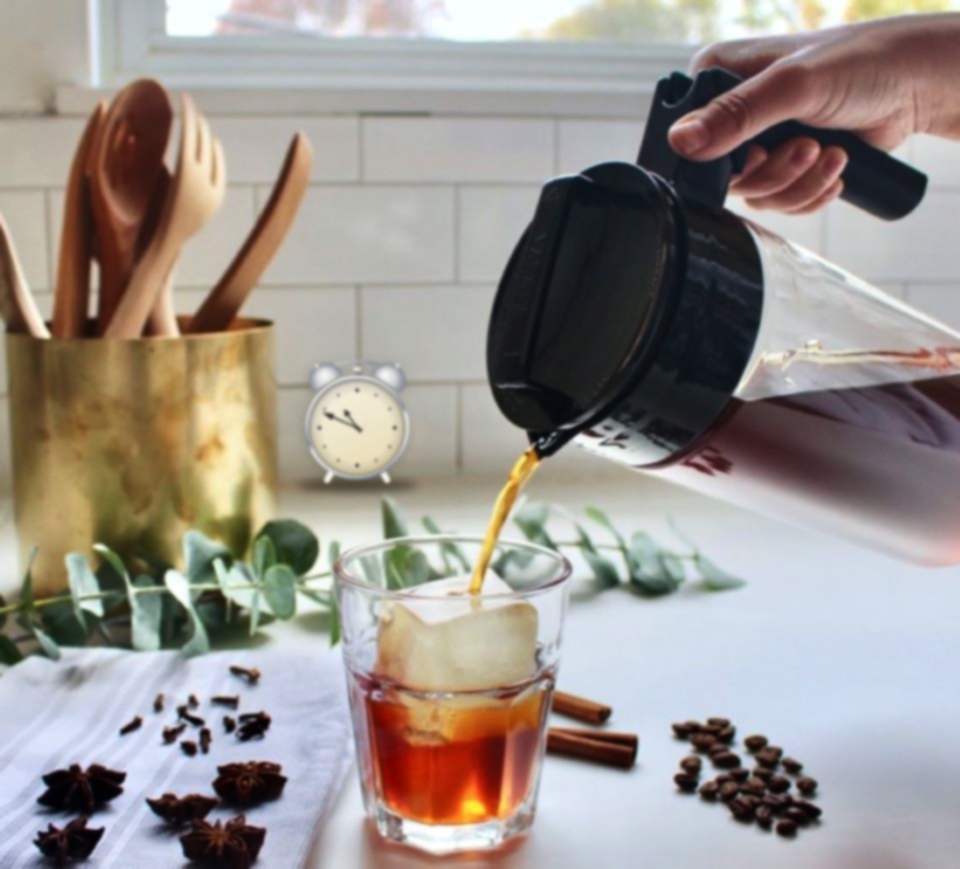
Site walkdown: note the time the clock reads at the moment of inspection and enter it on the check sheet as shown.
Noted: 10:49
